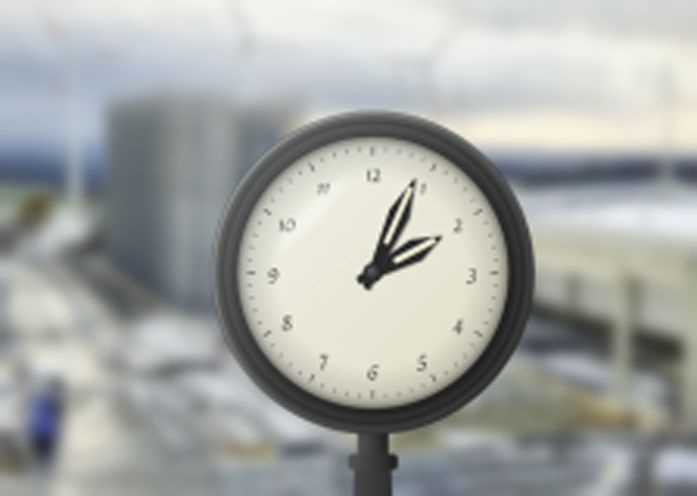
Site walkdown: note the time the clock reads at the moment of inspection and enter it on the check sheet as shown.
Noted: 2:04
